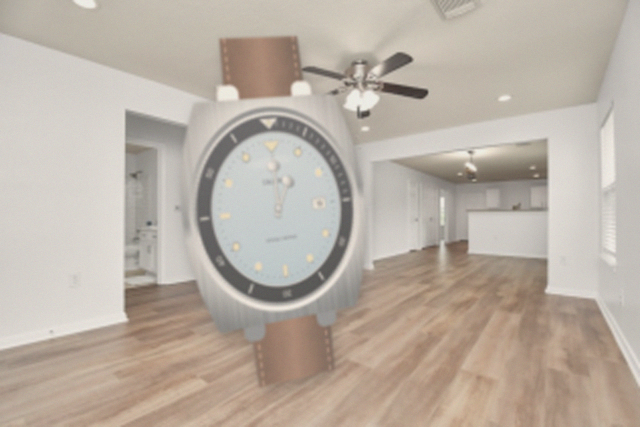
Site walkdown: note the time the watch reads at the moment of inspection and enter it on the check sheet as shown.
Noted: 1:00
